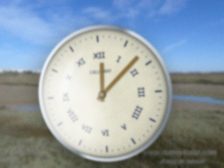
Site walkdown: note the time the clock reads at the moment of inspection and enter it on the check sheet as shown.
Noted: 12:08
